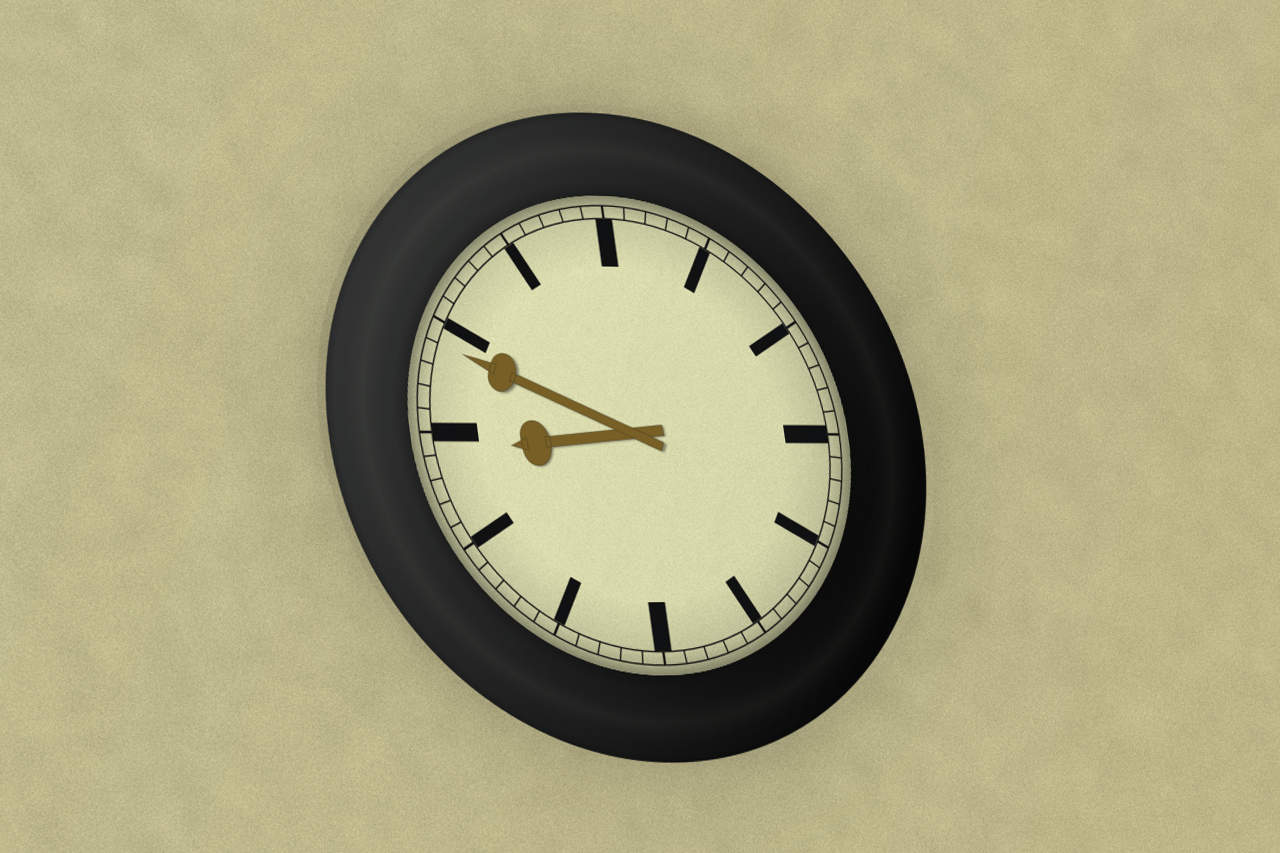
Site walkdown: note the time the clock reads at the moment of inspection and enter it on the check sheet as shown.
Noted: 8:49
